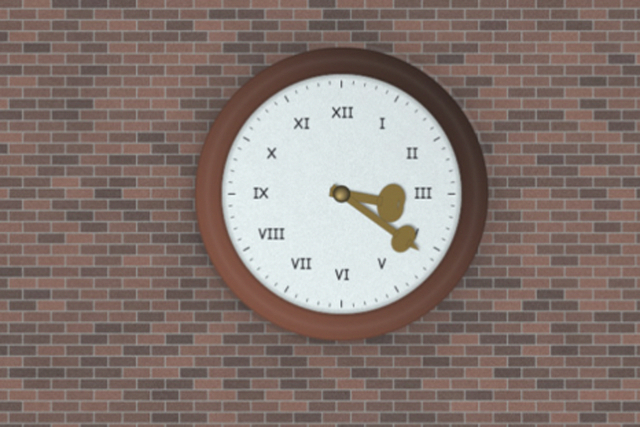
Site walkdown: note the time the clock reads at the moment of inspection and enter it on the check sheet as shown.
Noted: 3:21
